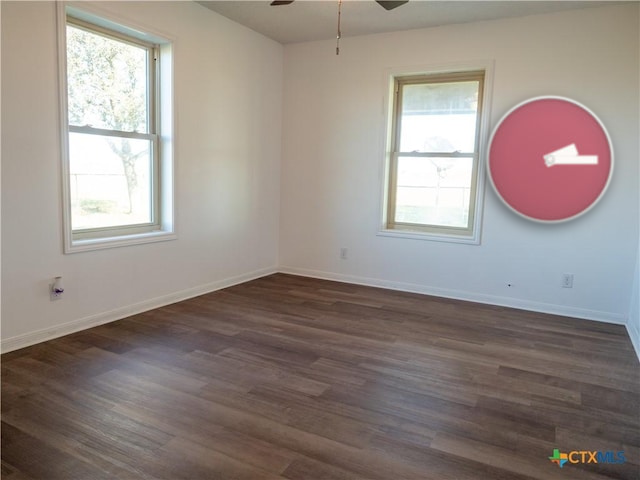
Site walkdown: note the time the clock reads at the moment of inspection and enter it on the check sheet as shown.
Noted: 2:15
